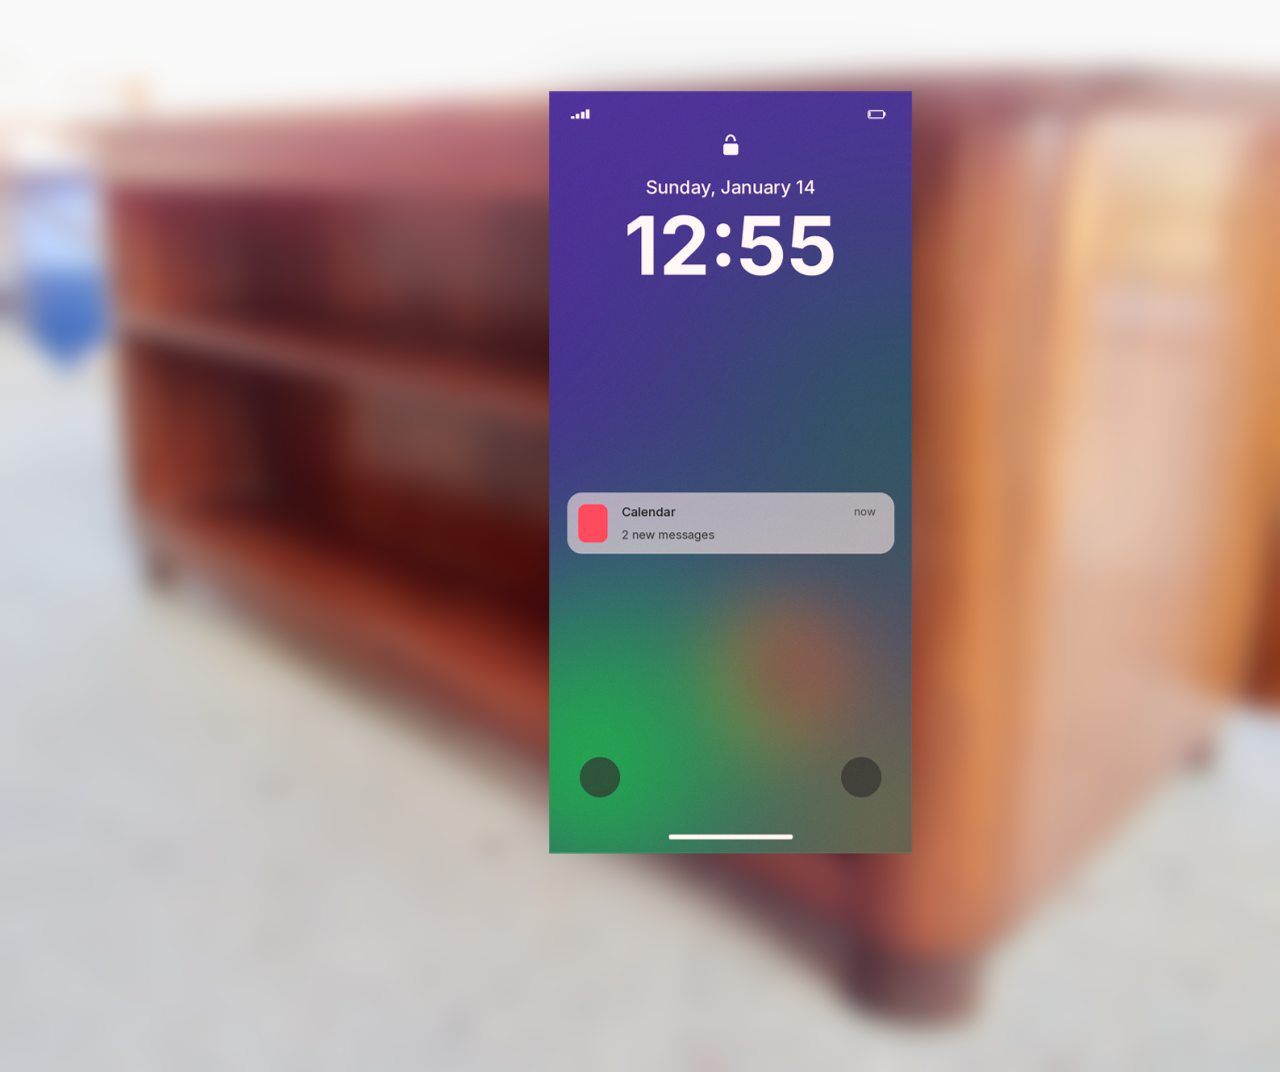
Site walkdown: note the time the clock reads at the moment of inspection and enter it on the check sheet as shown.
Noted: 12:55
